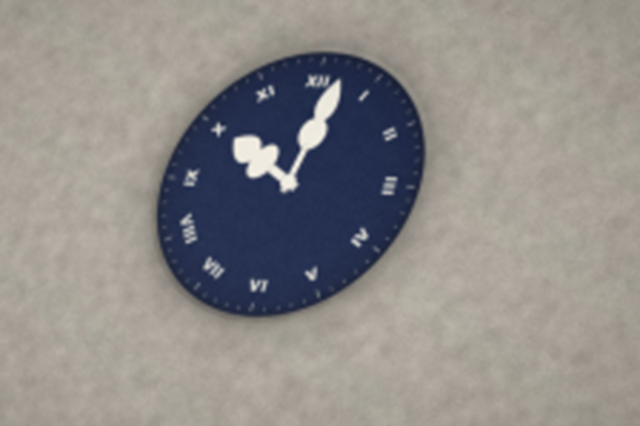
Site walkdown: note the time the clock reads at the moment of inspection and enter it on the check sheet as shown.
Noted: 10:02
